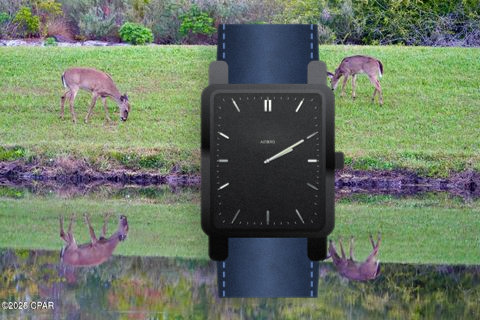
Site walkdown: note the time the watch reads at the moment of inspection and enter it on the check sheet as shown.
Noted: 2:10
